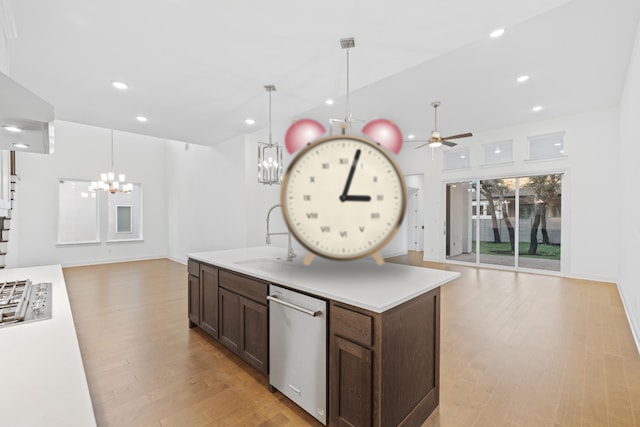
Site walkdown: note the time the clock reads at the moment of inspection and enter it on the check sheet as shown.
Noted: 3:03
